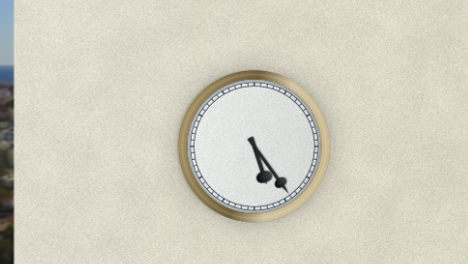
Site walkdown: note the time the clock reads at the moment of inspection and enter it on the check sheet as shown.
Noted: 5:24
